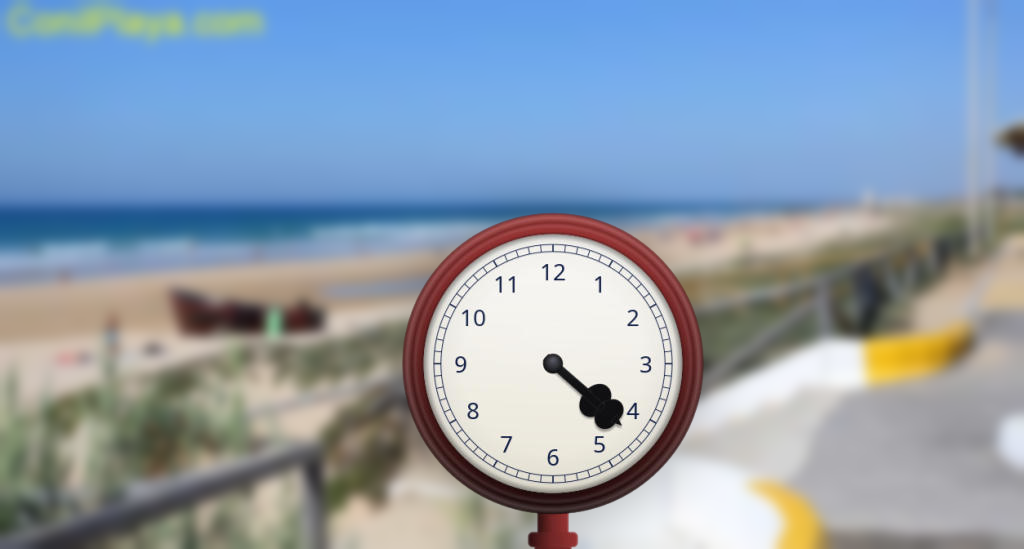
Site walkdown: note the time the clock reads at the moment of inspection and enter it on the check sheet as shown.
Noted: 4:22
